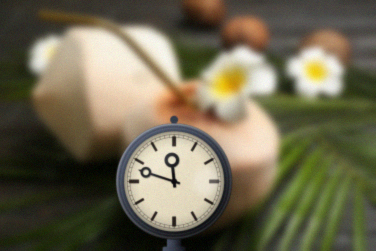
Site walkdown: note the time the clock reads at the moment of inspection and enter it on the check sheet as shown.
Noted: 11:48
